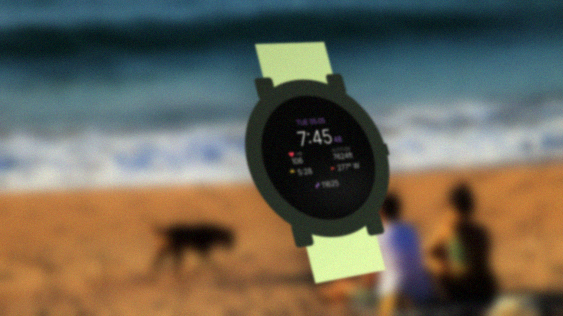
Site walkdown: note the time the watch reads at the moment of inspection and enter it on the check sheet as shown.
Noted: 7:45
